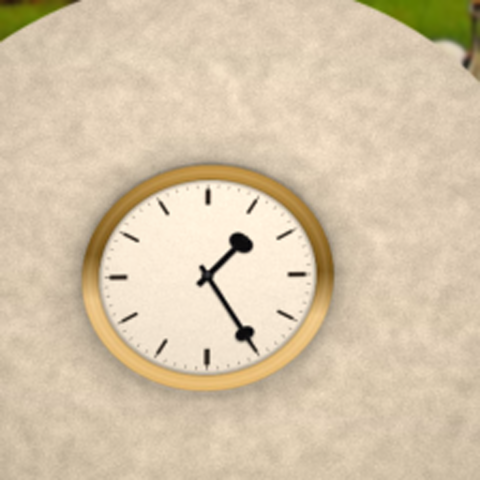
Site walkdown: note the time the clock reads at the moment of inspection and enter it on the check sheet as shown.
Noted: 1:25
